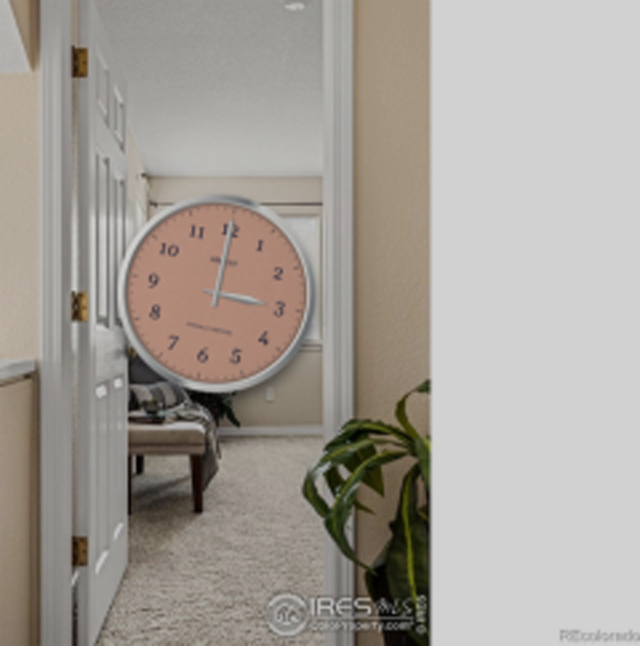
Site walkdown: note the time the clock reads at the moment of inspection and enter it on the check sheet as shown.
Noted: 3:00
